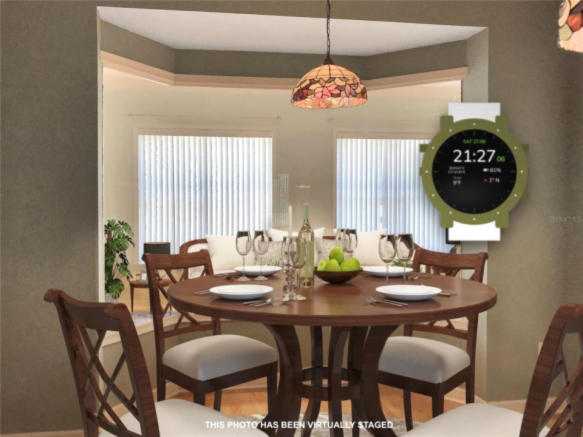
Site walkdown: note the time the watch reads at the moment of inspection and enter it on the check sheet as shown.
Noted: 21:27
